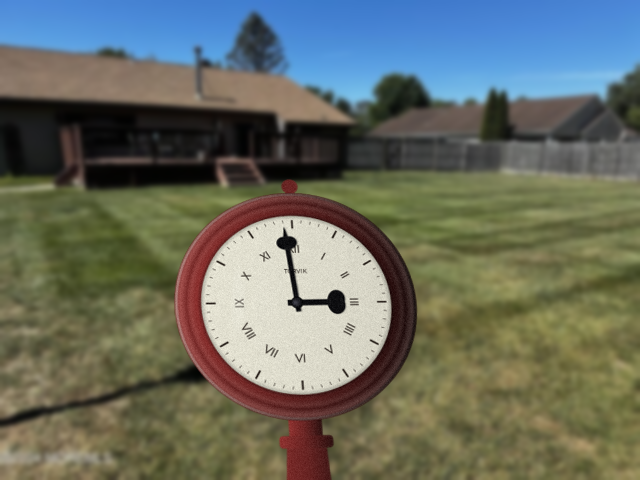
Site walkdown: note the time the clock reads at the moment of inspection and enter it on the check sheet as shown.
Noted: 2:59
